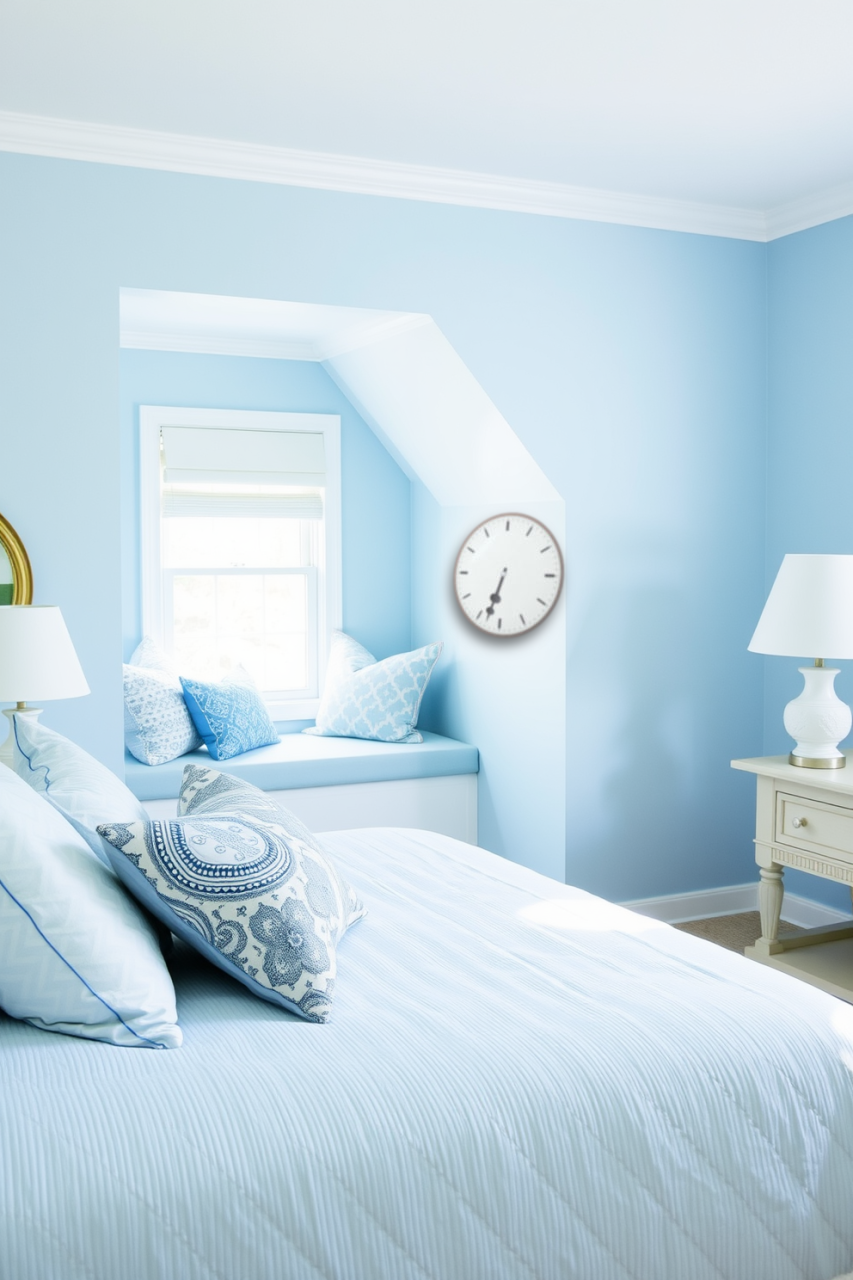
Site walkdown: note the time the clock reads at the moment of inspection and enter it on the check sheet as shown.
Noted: 6:33
